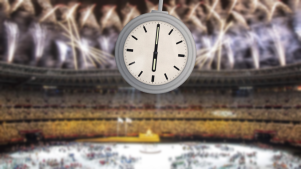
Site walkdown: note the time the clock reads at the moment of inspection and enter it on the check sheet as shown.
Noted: 6:00
